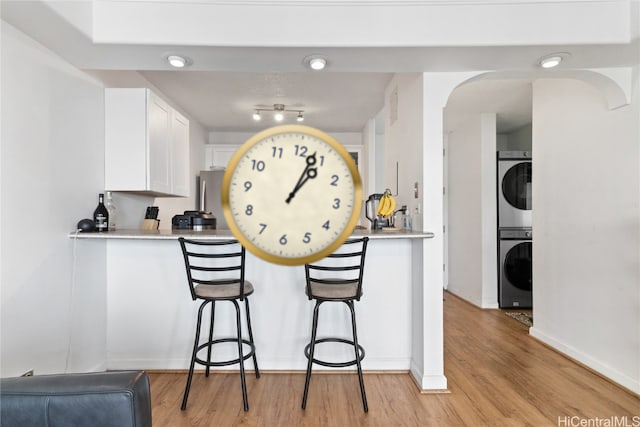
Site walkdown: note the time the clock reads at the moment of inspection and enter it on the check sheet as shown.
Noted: 1:03
